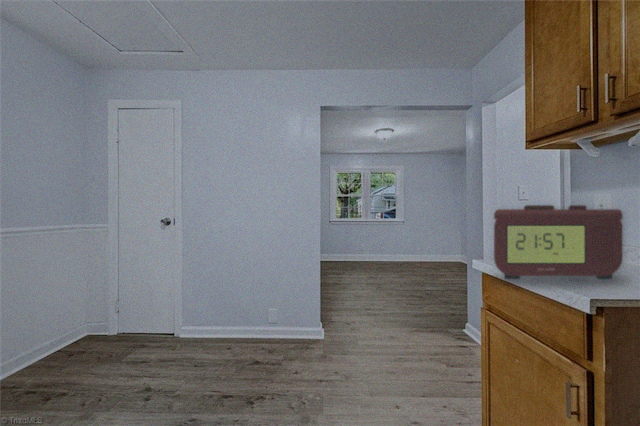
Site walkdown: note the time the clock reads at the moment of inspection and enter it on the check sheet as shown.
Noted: 21:57
